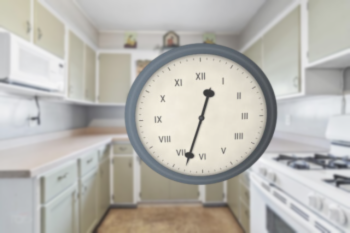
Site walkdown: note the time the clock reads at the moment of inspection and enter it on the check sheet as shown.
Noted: 12:33
